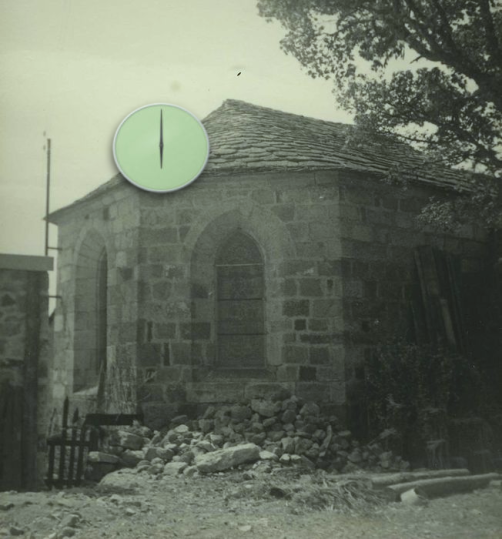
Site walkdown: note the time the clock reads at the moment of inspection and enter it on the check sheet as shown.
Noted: 6:00
